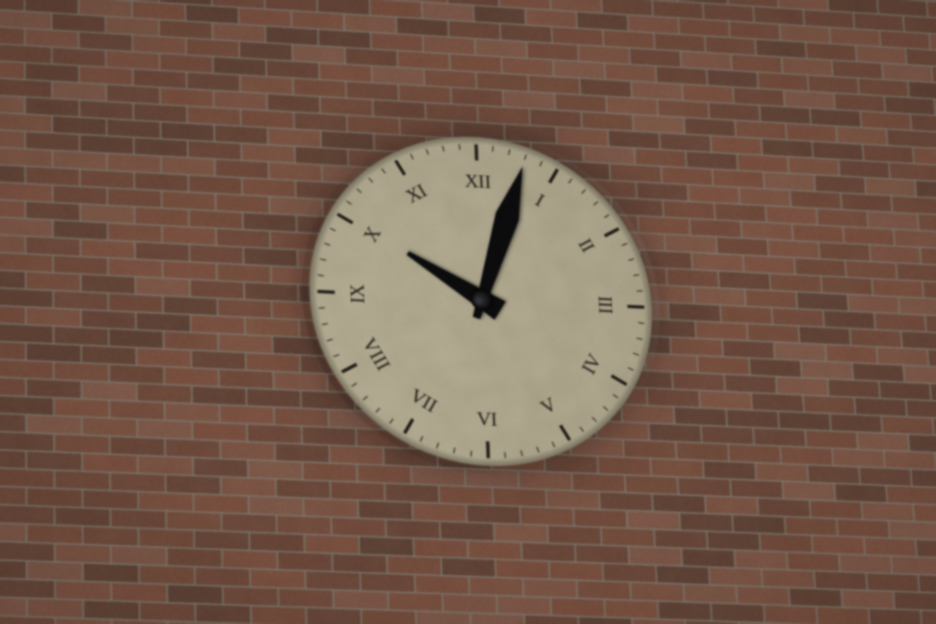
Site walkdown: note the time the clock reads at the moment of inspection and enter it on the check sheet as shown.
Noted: 10:03
